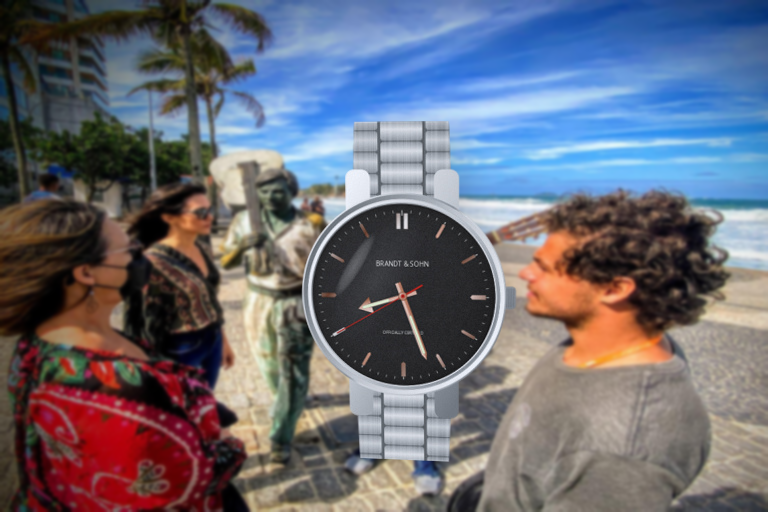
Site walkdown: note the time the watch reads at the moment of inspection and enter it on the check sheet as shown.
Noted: 8:26:40
